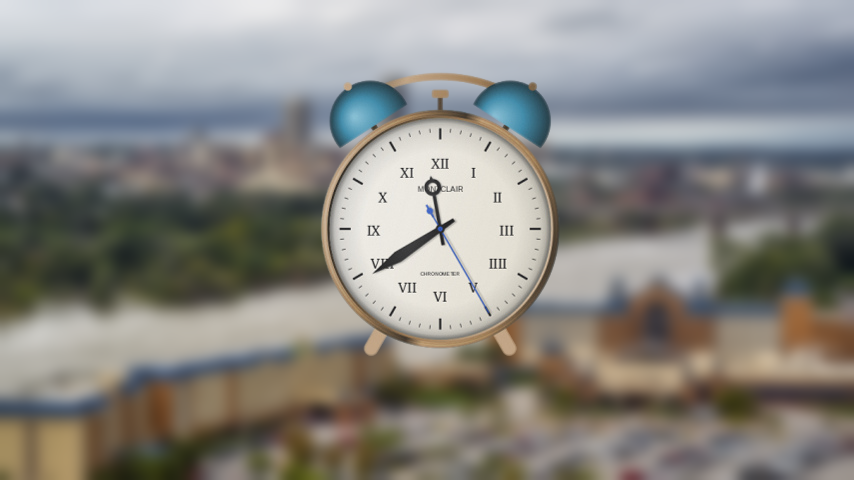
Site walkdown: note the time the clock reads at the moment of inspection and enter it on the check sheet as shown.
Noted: 11:39:25
